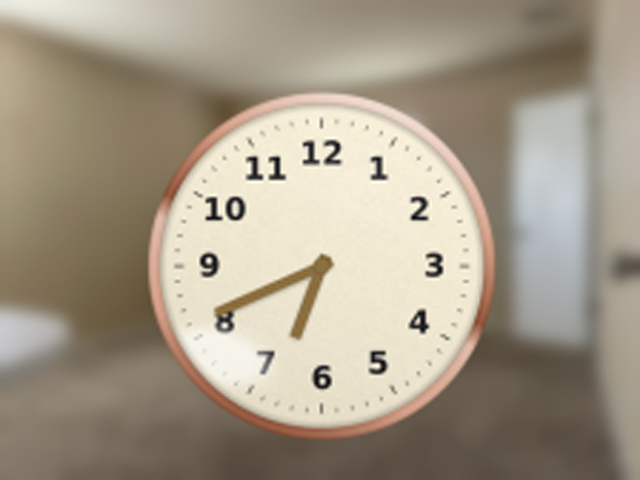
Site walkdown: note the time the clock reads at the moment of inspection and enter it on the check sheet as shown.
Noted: 6:41
